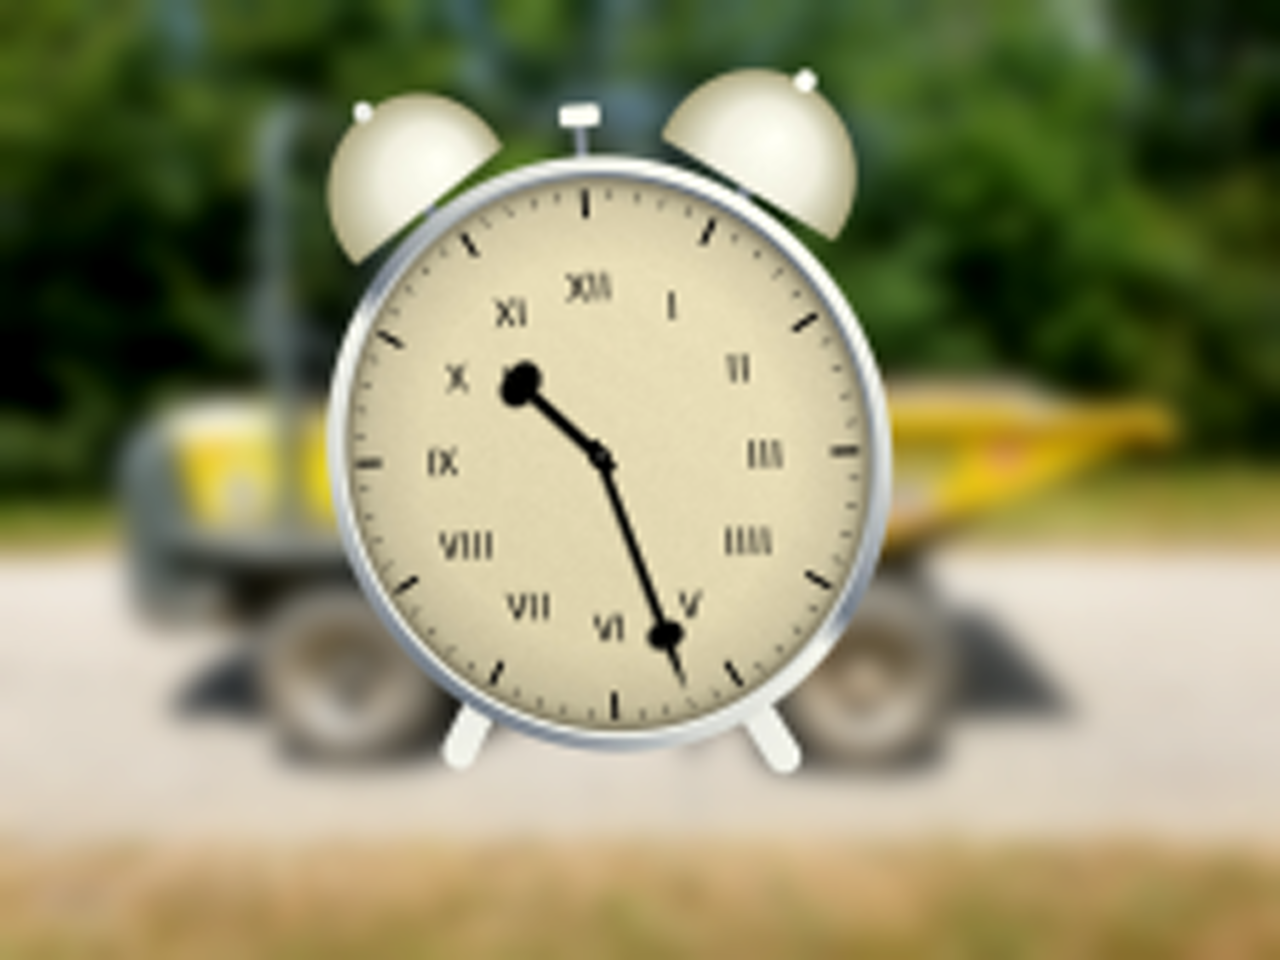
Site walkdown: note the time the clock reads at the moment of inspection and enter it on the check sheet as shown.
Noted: 10:27
